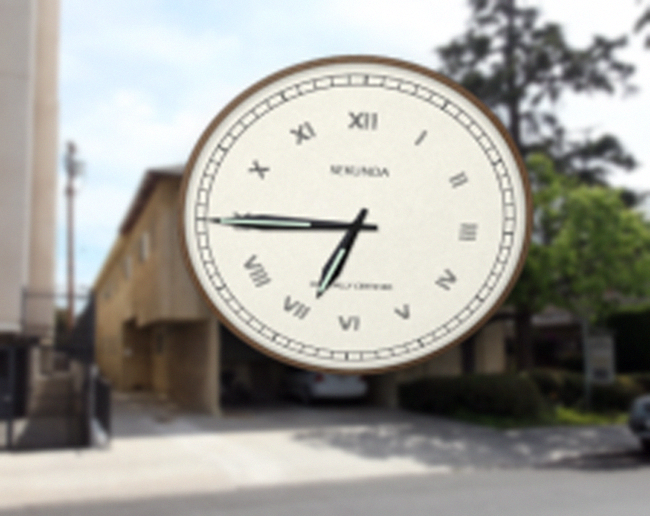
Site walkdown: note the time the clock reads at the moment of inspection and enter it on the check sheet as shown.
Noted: 6:45
